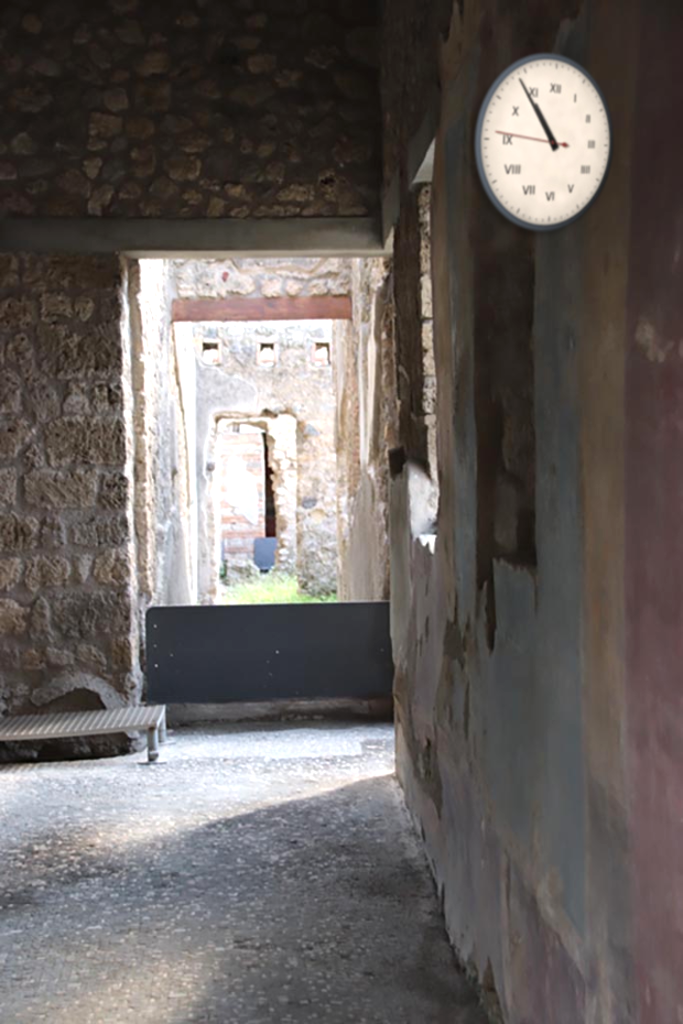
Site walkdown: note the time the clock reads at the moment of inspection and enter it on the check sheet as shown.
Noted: 10:53:46
